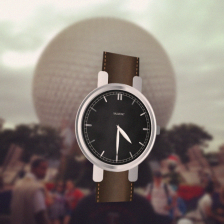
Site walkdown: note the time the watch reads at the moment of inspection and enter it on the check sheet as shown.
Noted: 4:30
